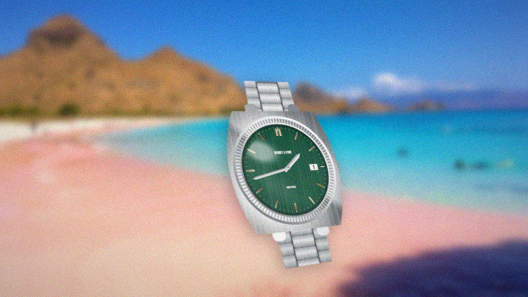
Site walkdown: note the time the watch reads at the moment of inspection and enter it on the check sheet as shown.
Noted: 1:43
